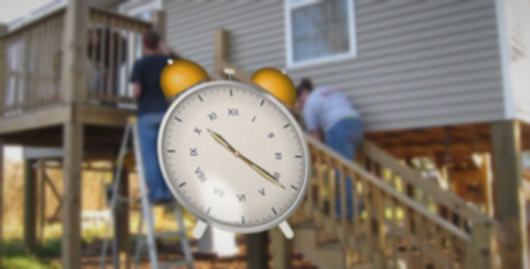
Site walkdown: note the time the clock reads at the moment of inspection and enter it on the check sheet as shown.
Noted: 10:21
